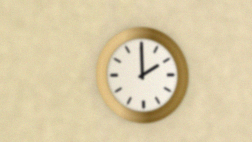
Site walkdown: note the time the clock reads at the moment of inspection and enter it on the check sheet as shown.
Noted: 2:00
